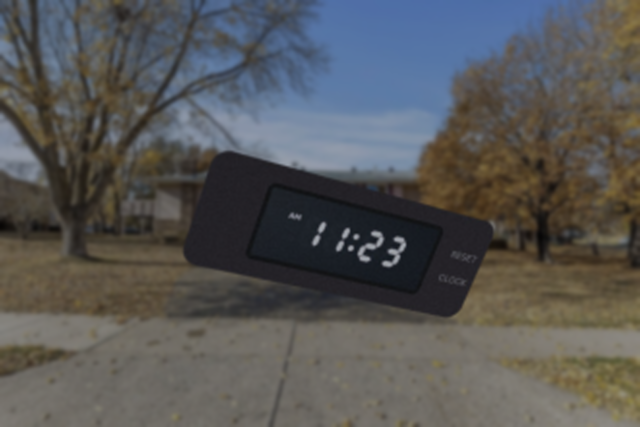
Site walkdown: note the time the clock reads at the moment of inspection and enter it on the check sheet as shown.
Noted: 11:23
